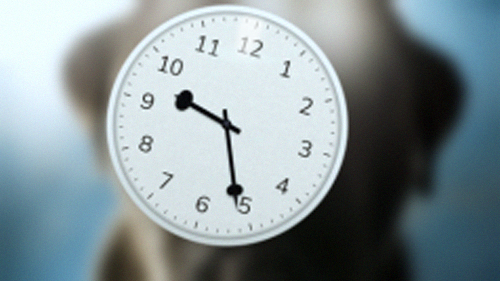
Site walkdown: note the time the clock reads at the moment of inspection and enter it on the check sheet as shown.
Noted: 9:26
